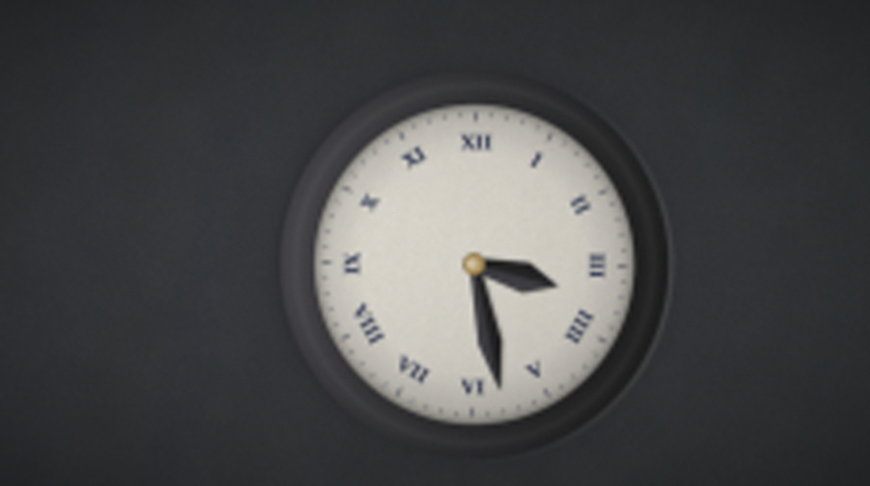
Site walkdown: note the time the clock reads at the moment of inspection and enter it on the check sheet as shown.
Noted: 3:28
